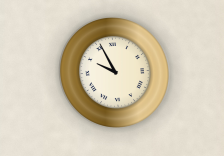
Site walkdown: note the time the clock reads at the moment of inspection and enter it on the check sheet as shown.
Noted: 9:56
